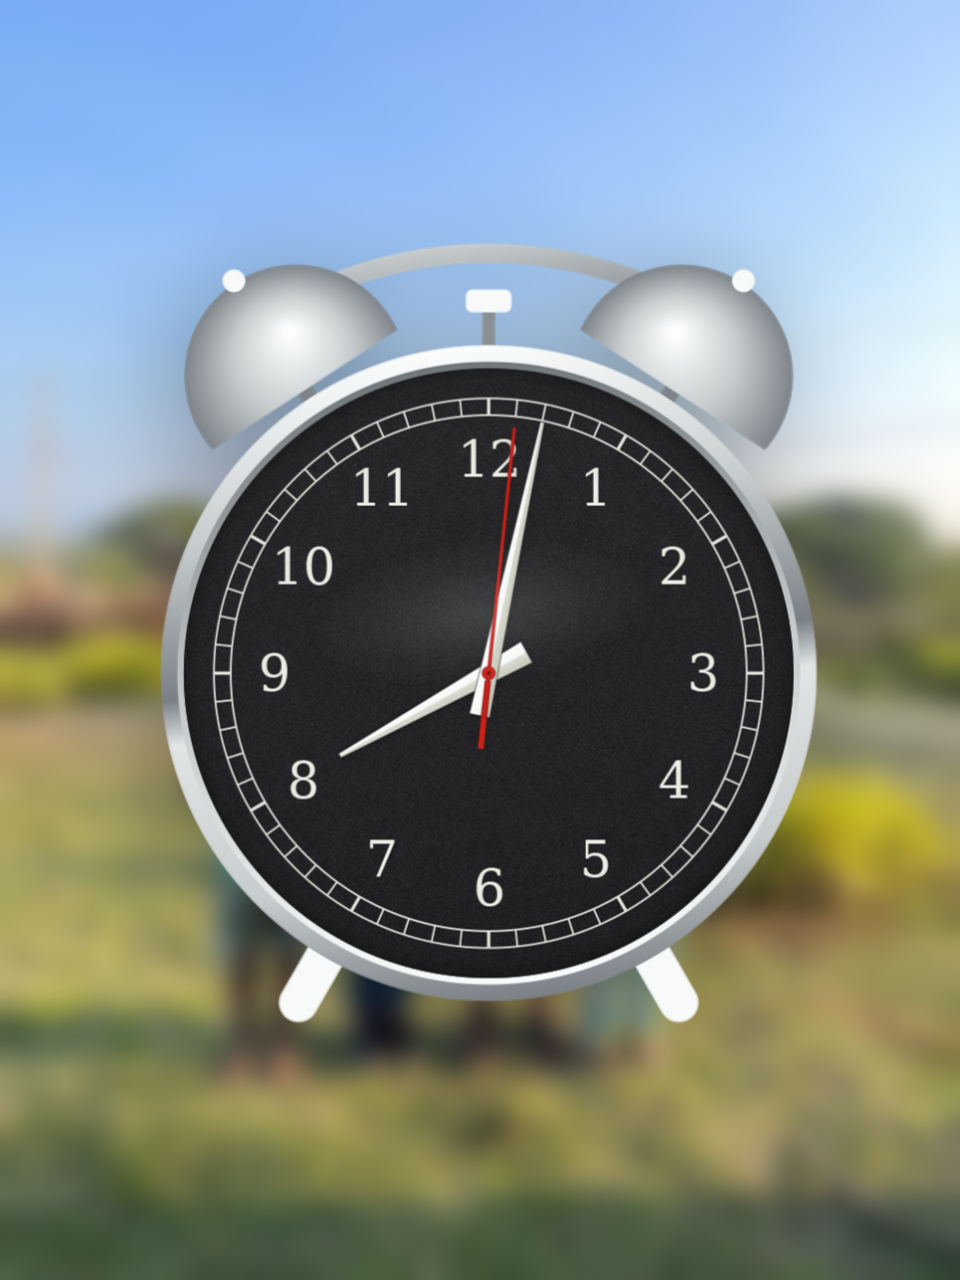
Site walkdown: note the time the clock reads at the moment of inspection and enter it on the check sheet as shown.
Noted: 8:02:01
